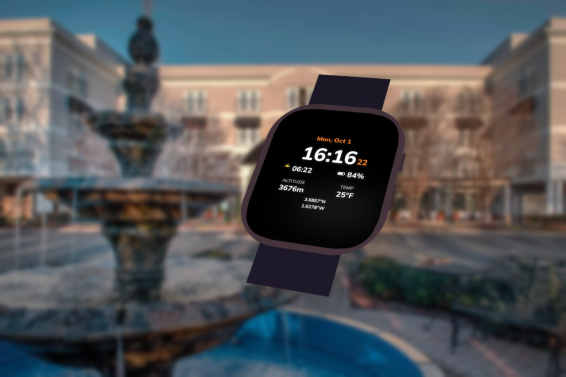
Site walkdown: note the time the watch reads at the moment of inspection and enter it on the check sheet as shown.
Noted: 16:16:22
